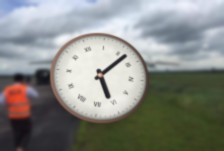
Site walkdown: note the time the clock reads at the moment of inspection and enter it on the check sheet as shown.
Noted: 6:12
